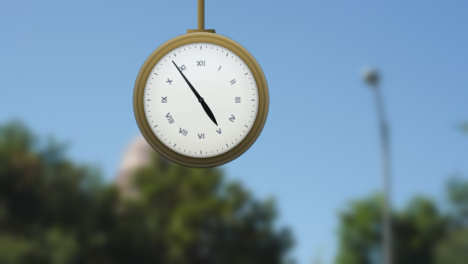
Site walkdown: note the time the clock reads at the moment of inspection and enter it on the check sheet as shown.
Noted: 4:54
